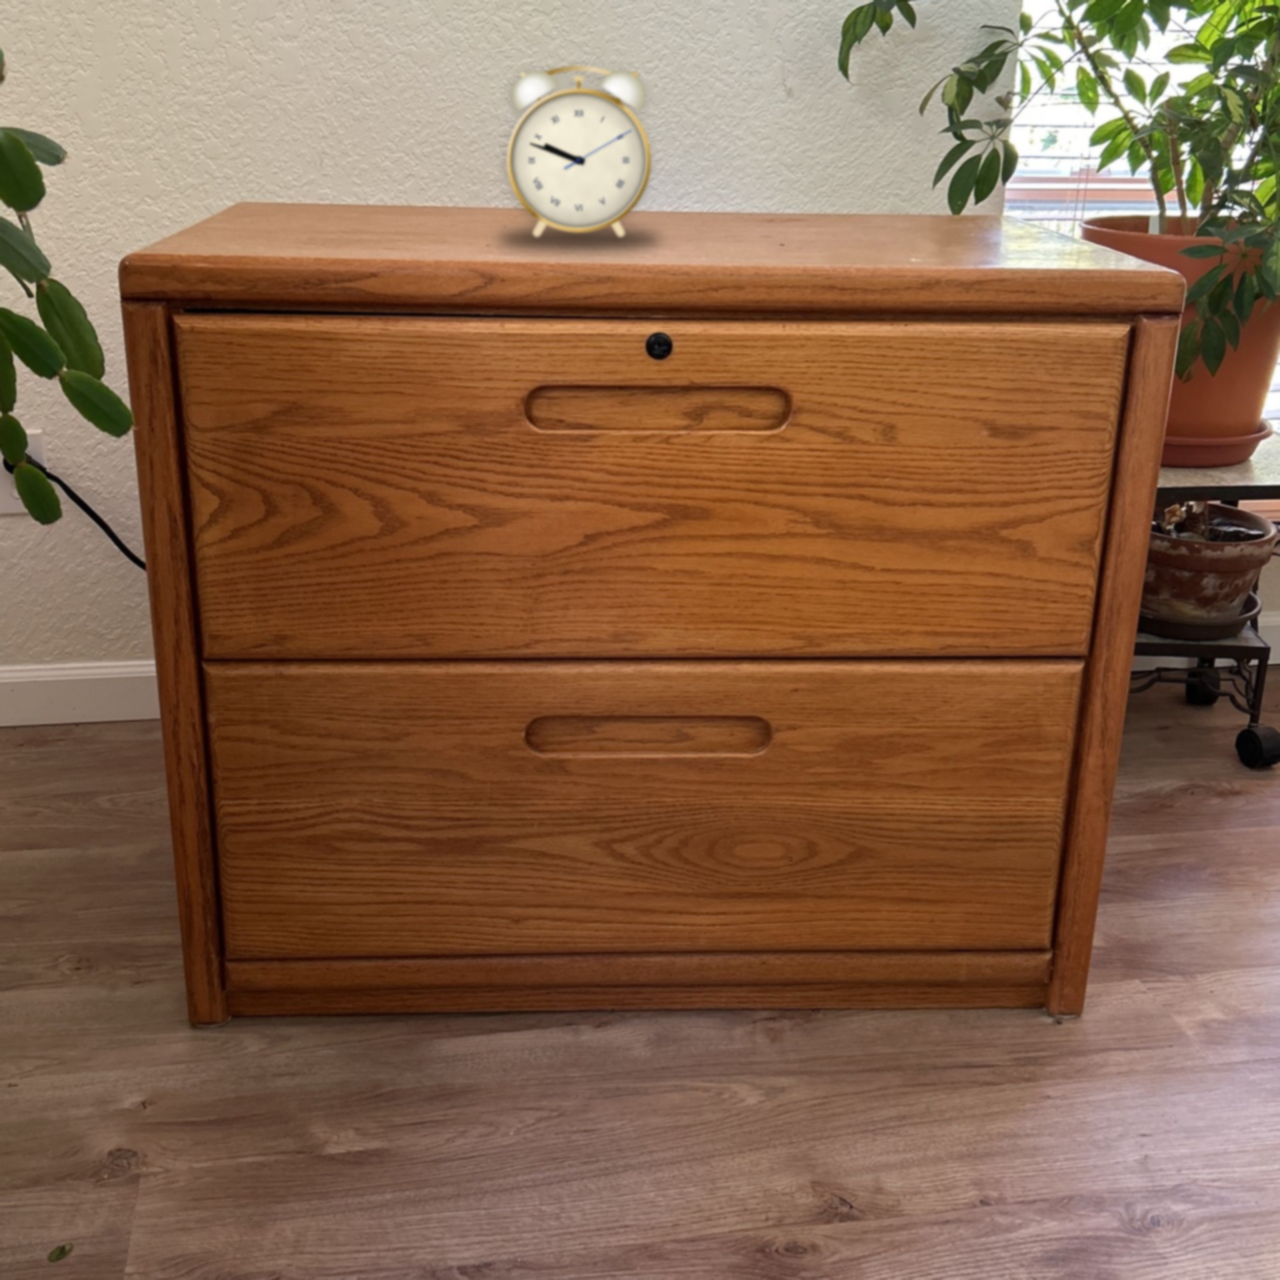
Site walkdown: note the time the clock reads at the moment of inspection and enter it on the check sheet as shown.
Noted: 9:48:10
